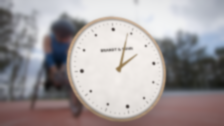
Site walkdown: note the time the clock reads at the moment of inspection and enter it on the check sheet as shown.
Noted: 2:04
